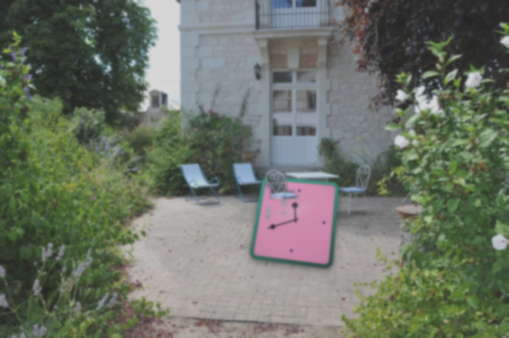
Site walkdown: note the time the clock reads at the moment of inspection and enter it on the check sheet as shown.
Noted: 11:41
